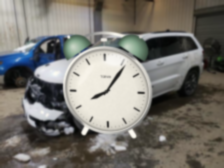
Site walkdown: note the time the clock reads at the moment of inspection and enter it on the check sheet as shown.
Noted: 8:06
